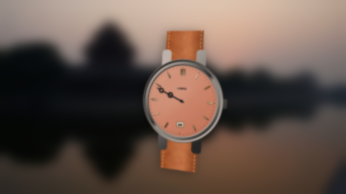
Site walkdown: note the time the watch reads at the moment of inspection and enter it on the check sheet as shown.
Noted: 9:49
